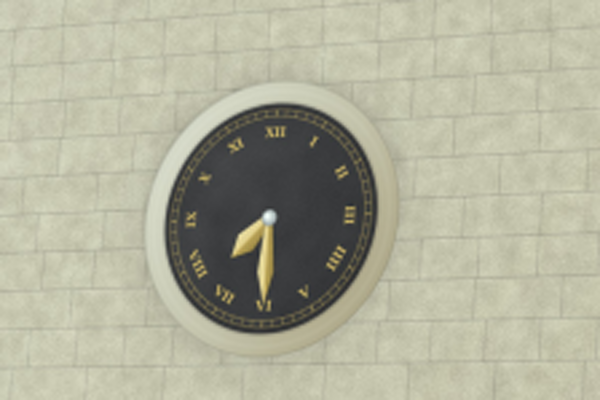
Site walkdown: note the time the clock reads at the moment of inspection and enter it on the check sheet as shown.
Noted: 7:30
